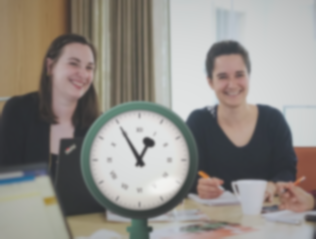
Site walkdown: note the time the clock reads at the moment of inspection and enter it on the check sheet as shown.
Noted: 12:55
